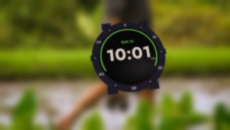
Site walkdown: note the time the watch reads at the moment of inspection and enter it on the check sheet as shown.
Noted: 10:01
